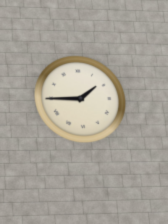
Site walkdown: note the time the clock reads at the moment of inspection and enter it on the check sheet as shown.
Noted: 1:45
